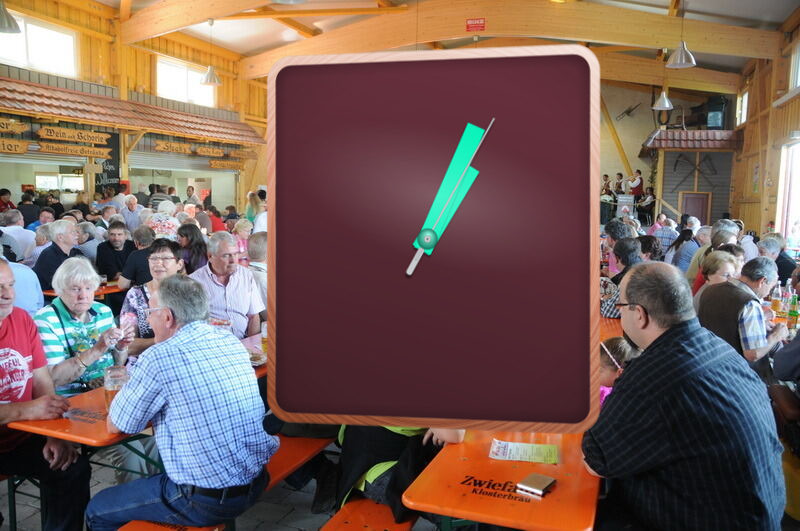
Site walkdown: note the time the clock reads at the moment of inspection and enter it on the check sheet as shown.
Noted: 1:04:05
